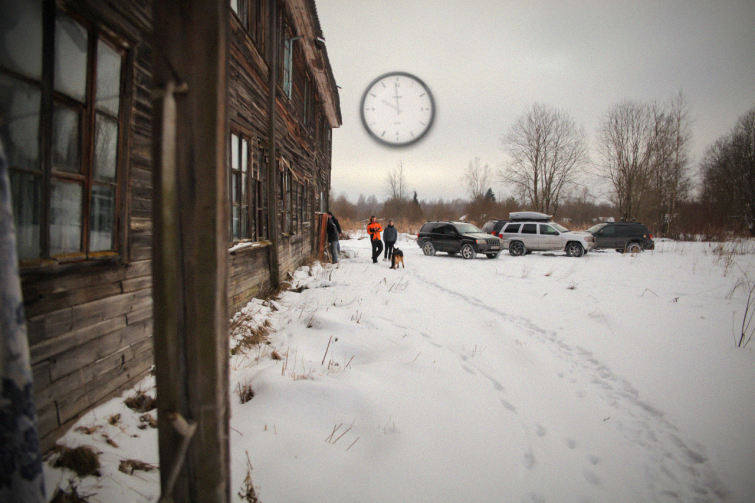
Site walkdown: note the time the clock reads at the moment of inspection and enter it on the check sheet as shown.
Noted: 9:59
